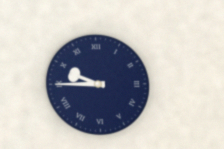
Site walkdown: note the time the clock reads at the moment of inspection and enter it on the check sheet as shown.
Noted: 9:45
